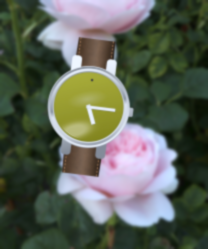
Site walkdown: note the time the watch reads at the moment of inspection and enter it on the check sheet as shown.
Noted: 5:15
